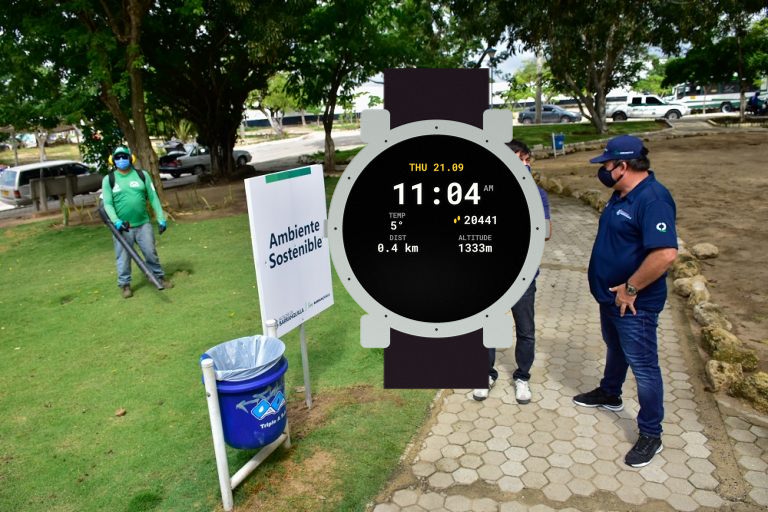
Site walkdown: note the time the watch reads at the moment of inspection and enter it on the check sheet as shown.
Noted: 11:04
